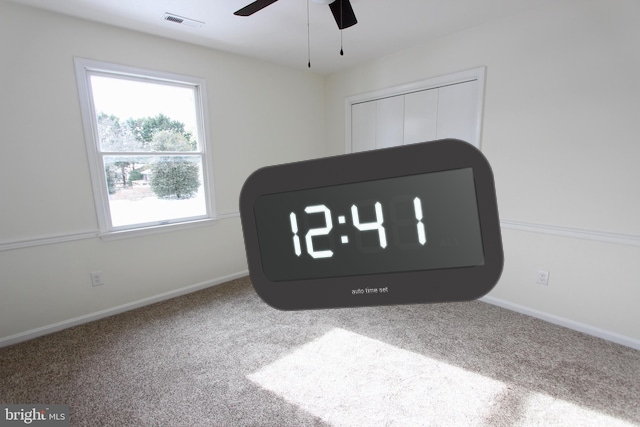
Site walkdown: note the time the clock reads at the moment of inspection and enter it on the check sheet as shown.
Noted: 12:41
